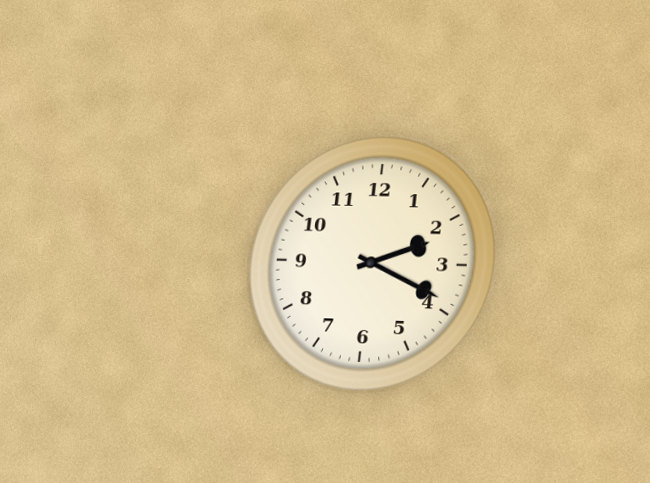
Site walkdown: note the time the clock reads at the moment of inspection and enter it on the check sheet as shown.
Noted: 2:19
